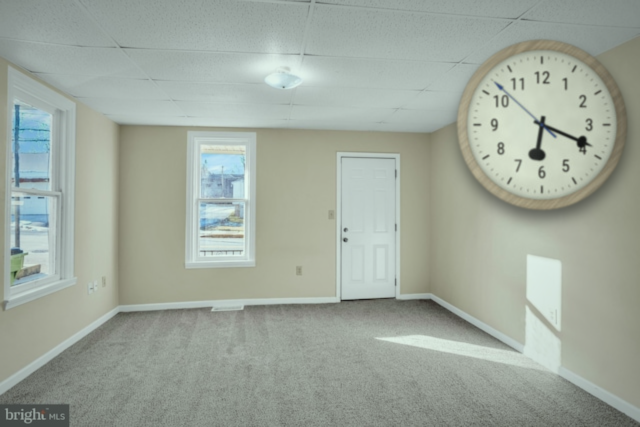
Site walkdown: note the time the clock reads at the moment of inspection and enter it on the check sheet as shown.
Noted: 6:18:52
